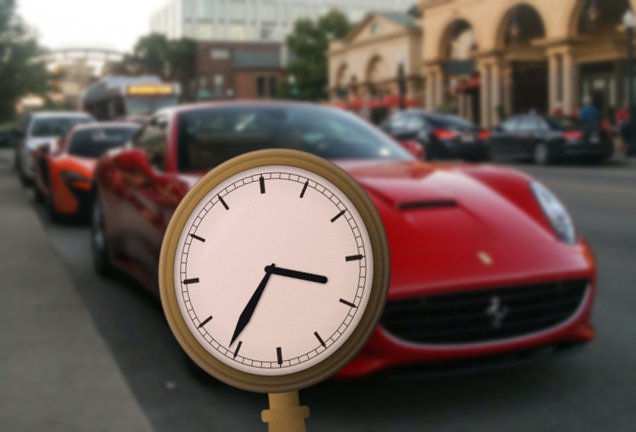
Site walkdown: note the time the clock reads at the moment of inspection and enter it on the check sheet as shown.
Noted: 3:36
